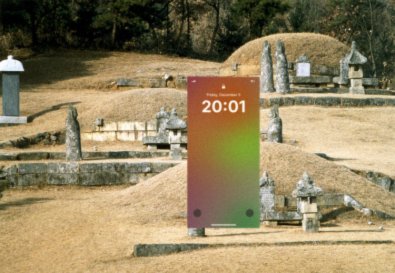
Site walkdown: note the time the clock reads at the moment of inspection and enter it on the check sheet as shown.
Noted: 20:01
